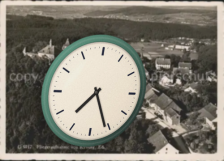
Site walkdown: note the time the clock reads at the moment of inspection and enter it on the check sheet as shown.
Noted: 7:26
